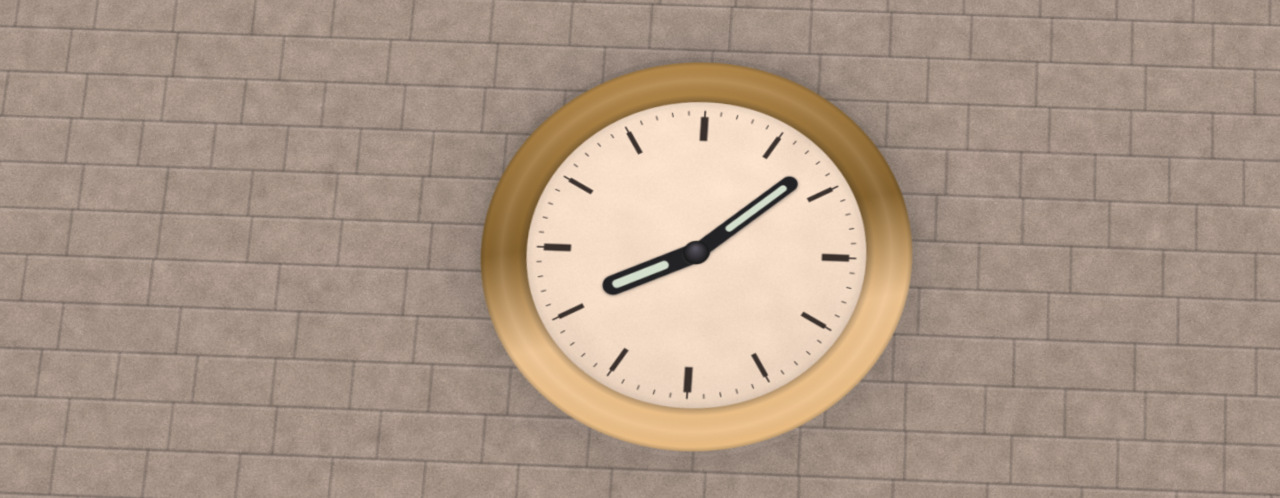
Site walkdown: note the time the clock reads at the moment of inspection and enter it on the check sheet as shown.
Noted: 8:08
